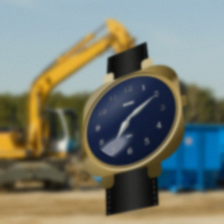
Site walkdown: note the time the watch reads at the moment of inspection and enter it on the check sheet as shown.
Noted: 7:10
